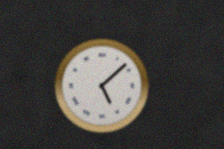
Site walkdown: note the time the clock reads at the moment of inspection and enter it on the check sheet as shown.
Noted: 5:08
